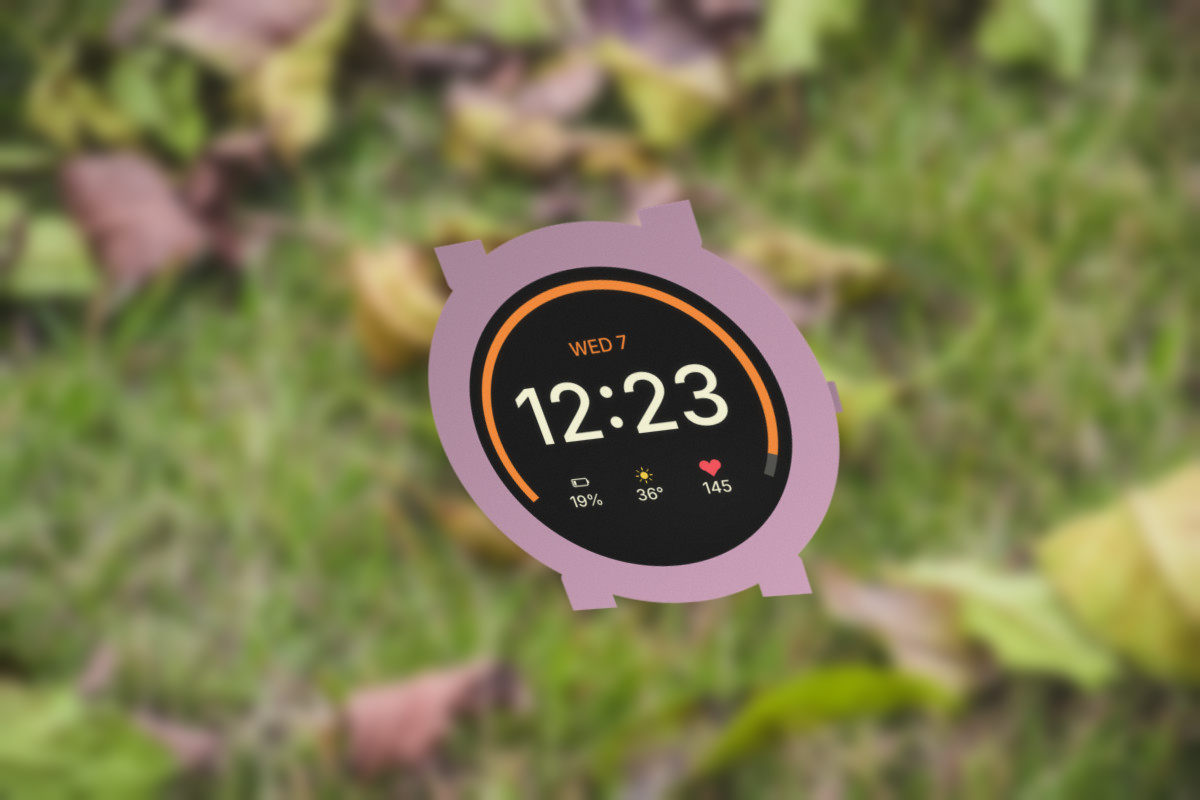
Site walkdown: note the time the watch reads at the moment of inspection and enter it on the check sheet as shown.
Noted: 12:23
